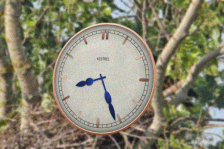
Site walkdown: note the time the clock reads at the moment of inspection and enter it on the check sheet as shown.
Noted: 8:26
